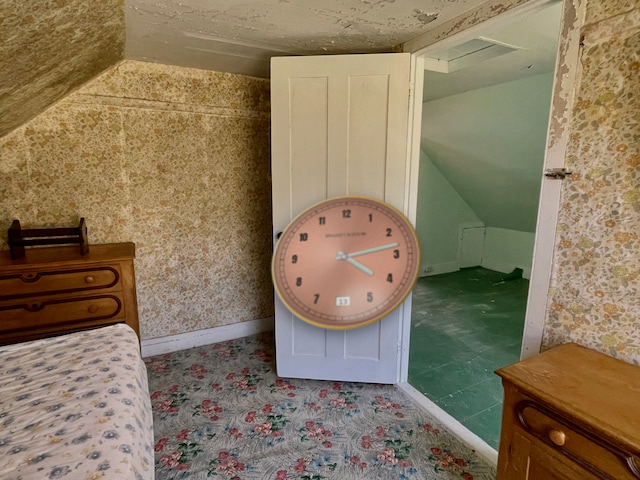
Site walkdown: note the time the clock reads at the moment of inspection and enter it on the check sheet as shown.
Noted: 4:13
